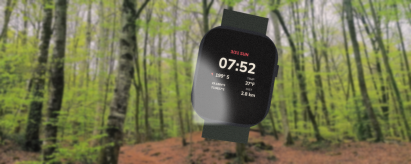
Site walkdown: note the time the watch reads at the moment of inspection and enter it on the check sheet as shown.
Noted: 7:52
